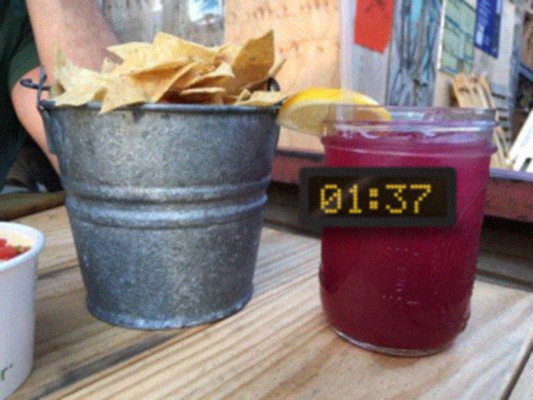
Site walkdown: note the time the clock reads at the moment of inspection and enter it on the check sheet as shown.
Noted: 1:37
